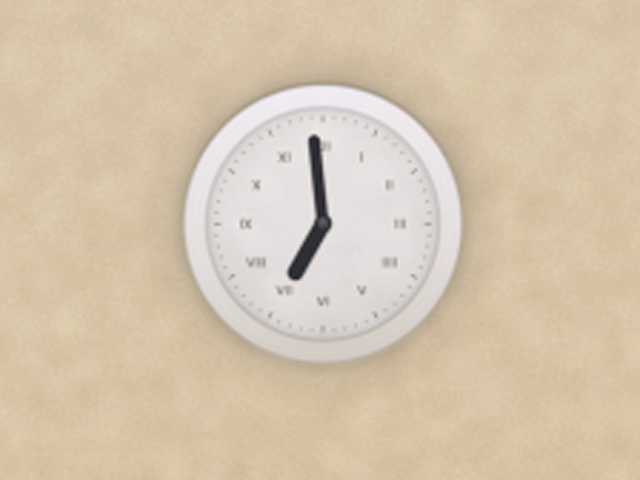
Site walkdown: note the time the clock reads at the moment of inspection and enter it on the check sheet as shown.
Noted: 6:59
